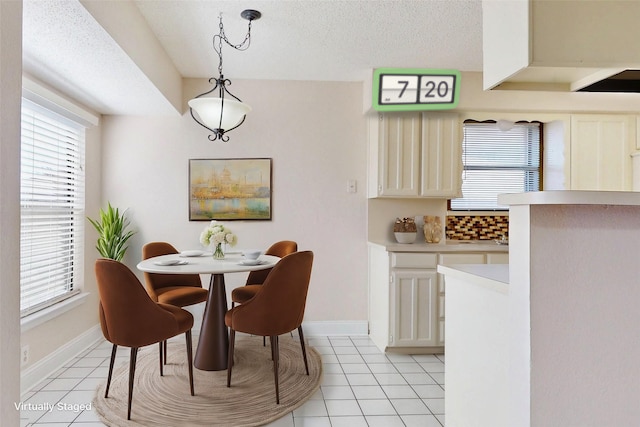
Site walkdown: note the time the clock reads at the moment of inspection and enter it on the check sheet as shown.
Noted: 7:20
